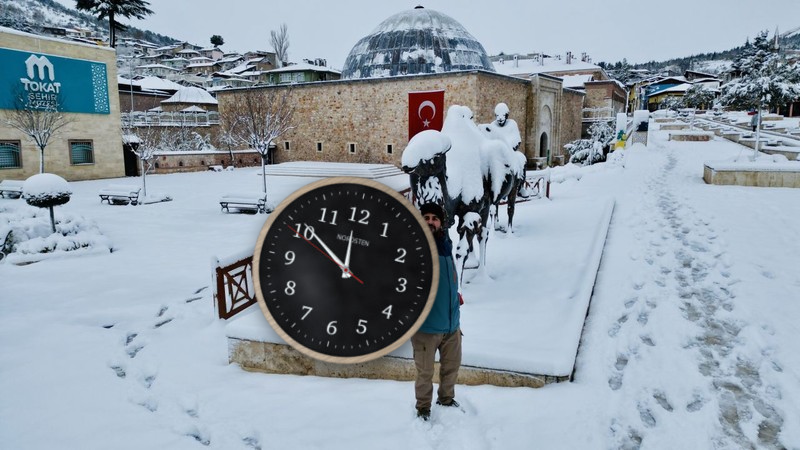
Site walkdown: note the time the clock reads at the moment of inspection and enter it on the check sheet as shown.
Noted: 11:50:49
